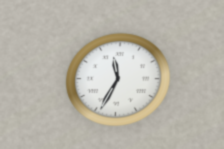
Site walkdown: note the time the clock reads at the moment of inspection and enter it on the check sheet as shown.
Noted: 11:34
